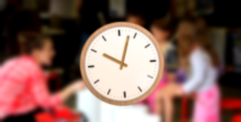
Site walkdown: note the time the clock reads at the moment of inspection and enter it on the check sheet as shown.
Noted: 10:03
